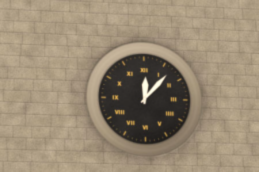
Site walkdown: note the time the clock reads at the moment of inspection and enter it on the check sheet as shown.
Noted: 12:07
